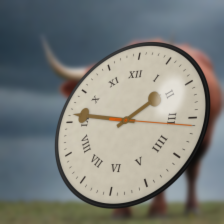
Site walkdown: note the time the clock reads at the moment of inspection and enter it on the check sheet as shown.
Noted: 1:46:16
